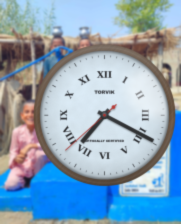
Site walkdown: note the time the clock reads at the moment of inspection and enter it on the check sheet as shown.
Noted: 7:19:38
